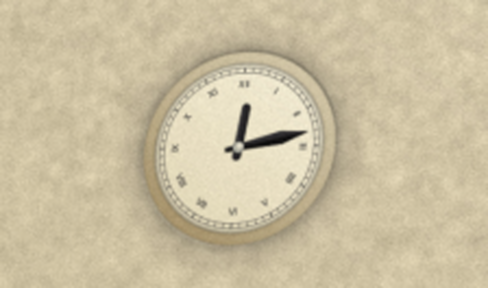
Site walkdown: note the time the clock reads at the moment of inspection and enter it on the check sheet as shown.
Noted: 12:13
